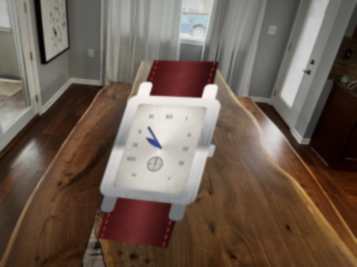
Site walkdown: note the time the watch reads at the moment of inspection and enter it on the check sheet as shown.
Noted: 9:53
